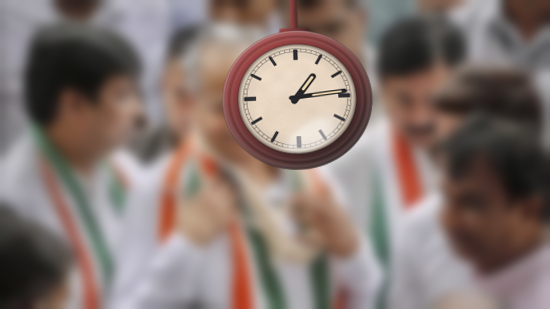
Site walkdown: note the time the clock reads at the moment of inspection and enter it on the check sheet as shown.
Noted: 1:14
